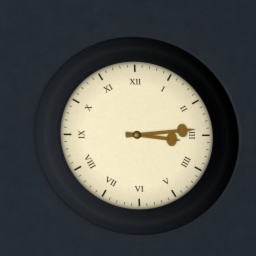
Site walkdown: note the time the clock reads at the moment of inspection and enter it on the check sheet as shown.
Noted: 3:14
